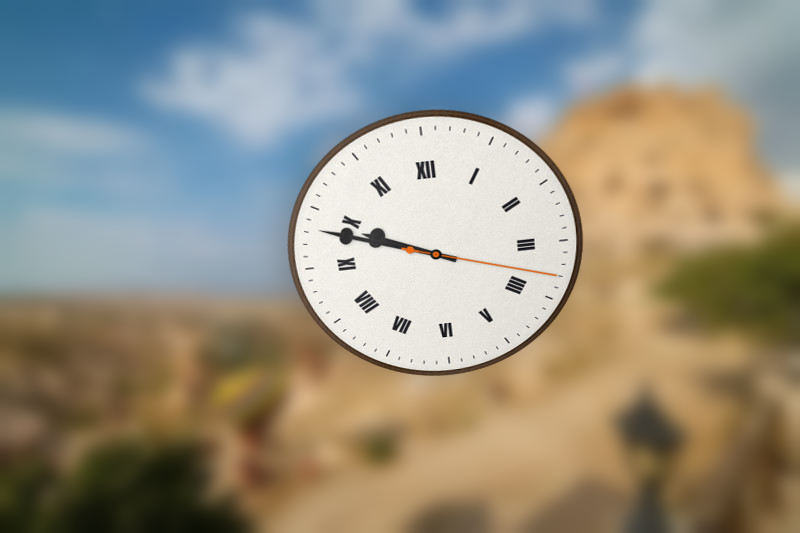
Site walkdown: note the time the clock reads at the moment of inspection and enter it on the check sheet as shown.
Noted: 9:48:18
